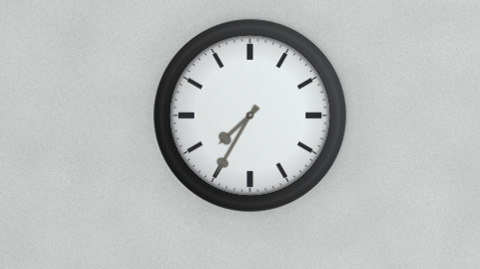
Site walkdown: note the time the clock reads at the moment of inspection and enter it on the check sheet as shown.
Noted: 7:35
